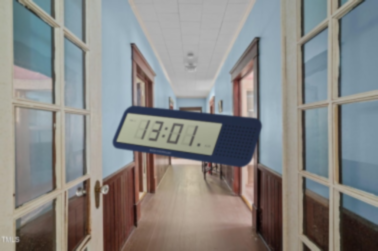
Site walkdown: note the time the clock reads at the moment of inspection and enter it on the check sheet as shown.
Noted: 13:01
